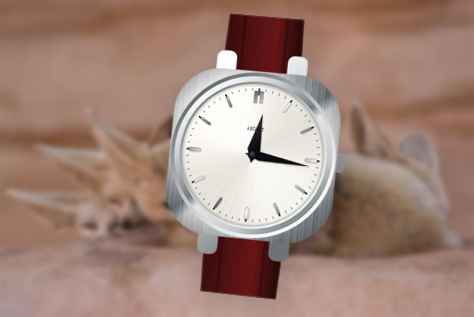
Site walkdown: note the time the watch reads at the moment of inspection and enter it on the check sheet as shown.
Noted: 12:16
